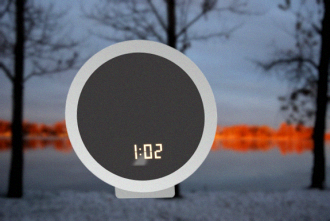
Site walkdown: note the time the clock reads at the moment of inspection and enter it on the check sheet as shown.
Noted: 1:02
